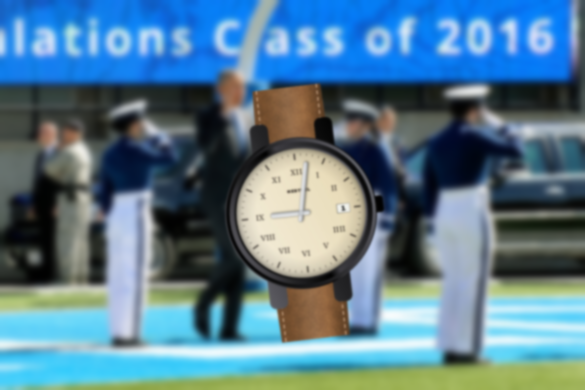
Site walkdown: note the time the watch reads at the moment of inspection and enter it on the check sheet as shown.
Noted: 9:02
